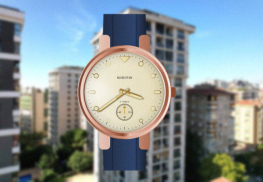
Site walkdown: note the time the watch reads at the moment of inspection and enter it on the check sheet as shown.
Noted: 3:39
